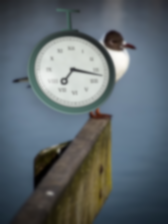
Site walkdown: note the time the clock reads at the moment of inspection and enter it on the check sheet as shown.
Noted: 7:17
